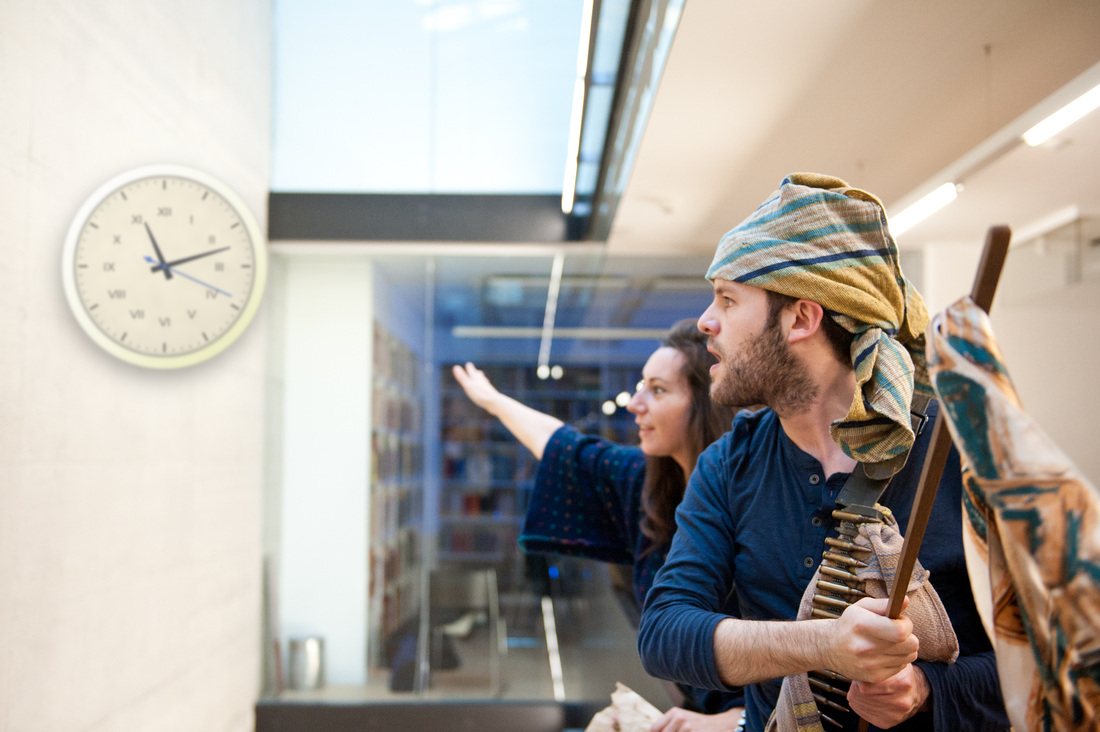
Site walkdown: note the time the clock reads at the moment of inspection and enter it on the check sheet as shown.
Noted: 11:12:19
